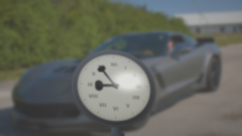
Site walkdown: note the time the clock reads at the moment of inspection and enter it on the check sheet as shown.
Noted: 8:54
